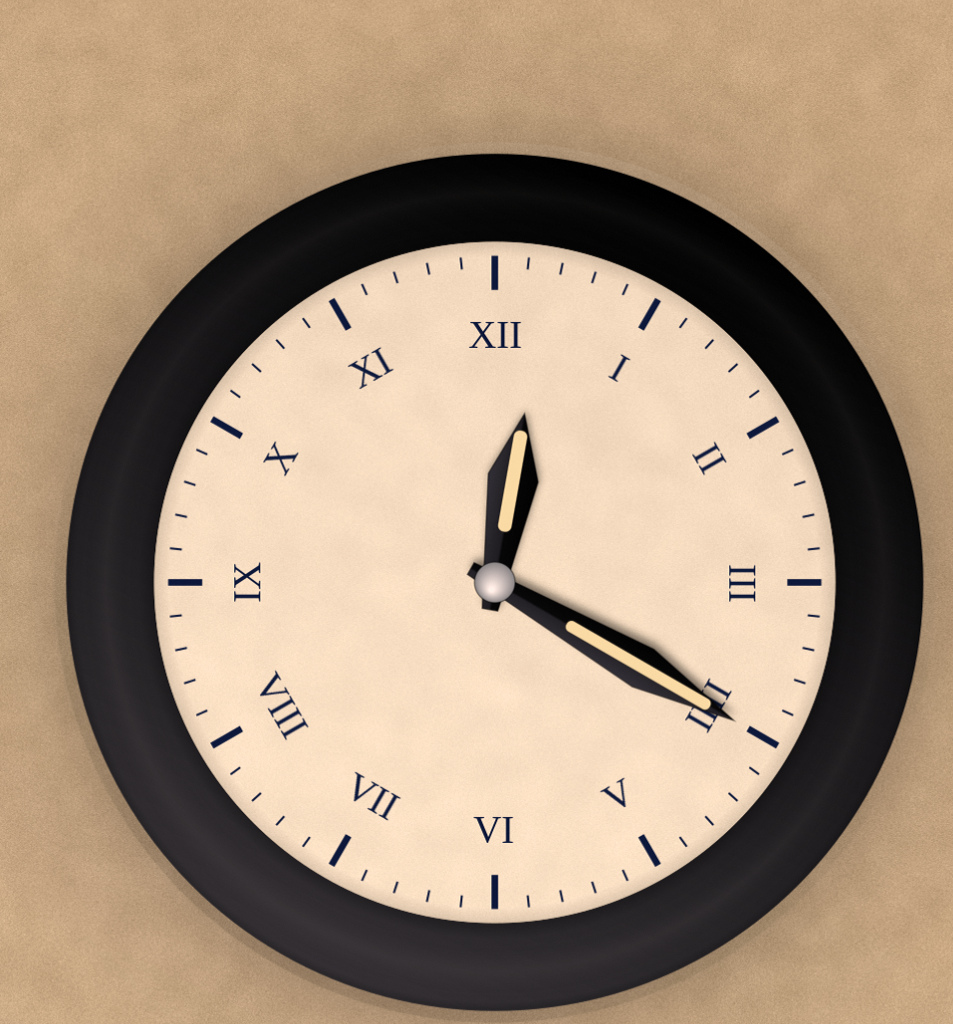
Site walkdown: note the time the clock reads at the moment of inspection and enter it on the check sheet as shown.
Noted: 12:20
